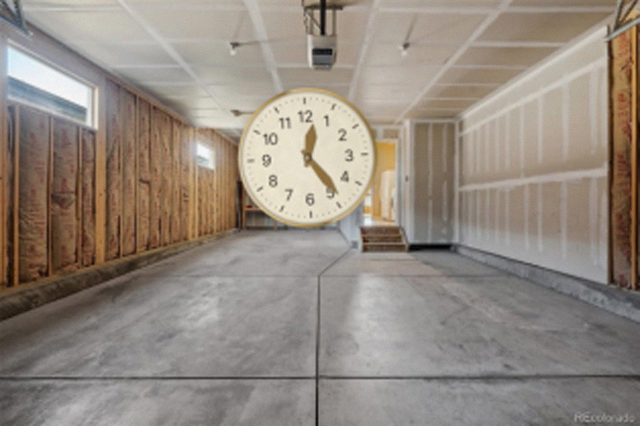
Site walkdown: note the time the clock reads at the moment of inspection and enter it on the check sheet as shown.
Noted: 12:24
